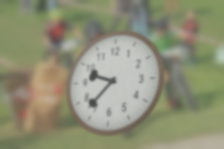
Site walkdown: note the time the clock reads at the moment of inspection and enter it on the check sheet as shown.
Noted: 9:37
